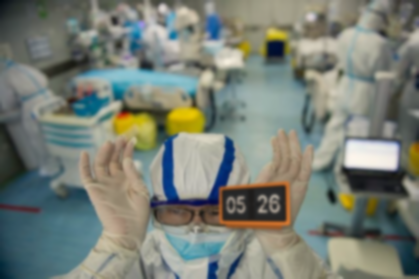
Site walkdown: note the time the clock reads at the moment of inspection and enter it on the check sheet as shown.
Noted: 5:26
